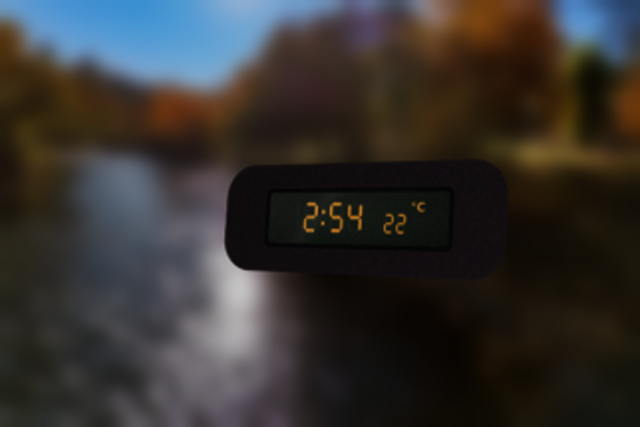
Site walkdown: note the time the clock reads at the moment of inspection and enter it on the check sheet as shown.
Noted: 2:54
